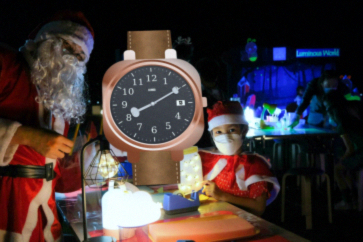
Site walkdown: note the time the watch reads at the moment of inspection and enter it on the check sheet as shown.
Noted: 8:10
